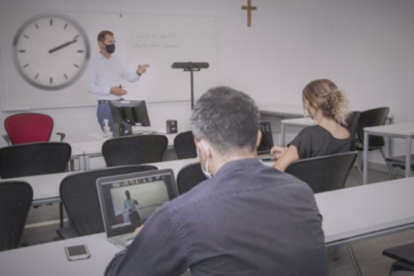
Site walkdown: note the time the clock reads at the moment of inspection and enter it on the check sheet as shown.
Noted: 2:11
